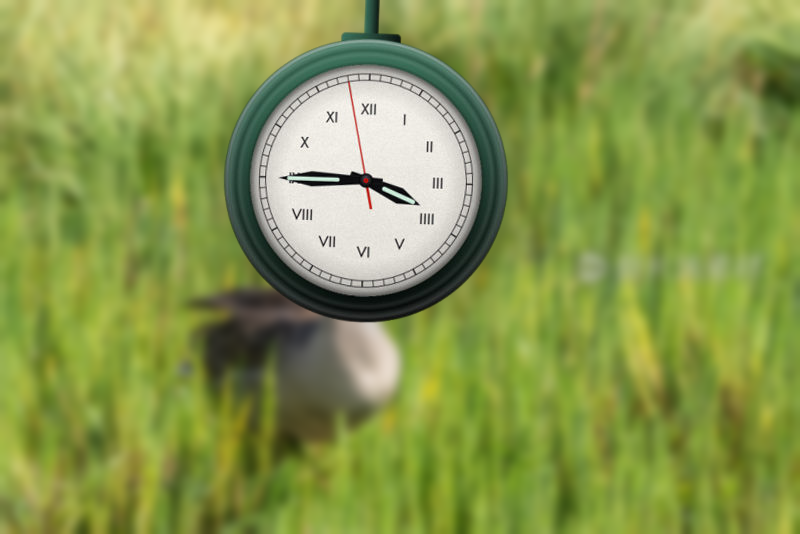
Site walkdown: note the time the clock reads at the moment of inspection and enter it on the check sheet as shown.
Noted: 3:44:58
